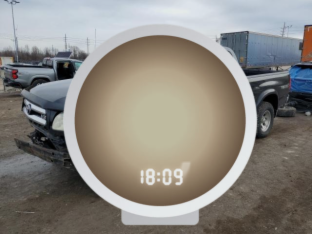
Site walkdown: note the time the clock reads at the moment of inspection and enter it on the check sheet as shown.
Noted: 18:09
